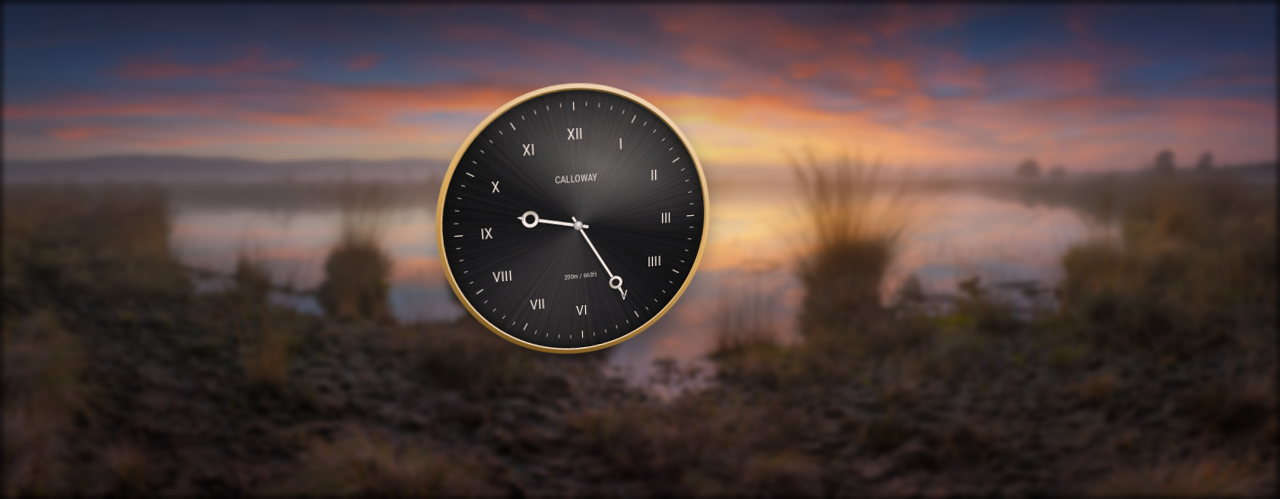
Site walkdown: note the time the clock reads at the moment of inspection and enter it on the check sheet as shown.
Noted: 9:25
